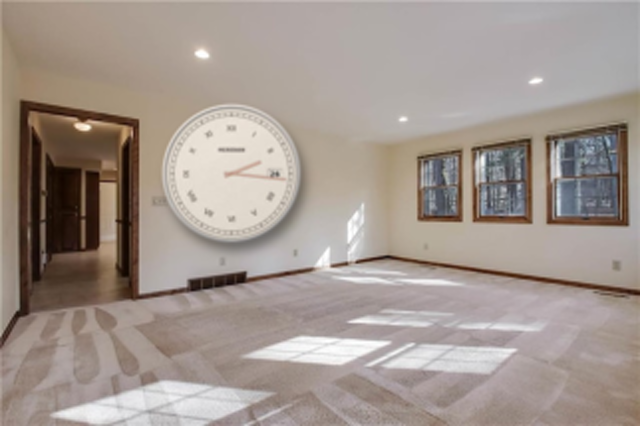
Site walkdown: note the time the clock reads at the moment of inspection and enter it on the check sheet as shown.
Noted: 2:16
